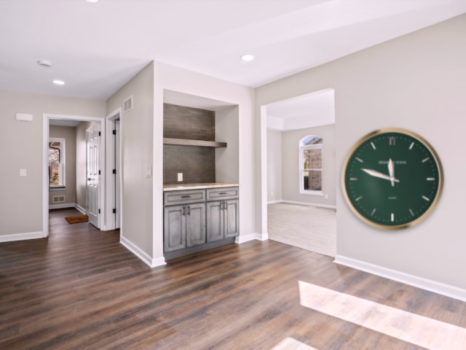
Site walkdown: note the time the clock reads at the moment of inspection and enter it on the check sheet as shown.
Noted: 11:48
